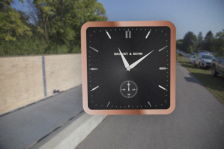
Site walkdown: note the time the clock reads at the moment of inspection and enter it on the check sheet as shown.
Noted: 11:09
